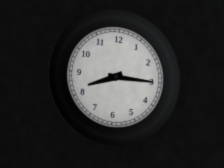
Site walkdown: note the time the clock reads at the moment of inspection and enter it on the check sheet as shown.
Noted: 8:15
